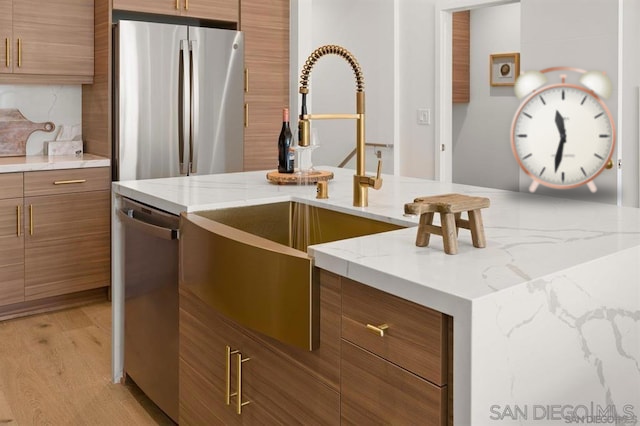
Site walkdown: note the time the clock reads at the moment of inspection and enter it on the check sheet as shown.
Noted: 11:32
